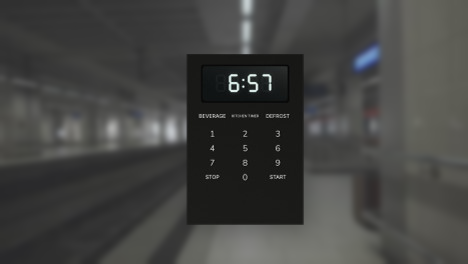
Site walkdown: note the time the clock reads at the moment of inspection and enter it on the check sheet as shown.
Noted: 6:57
